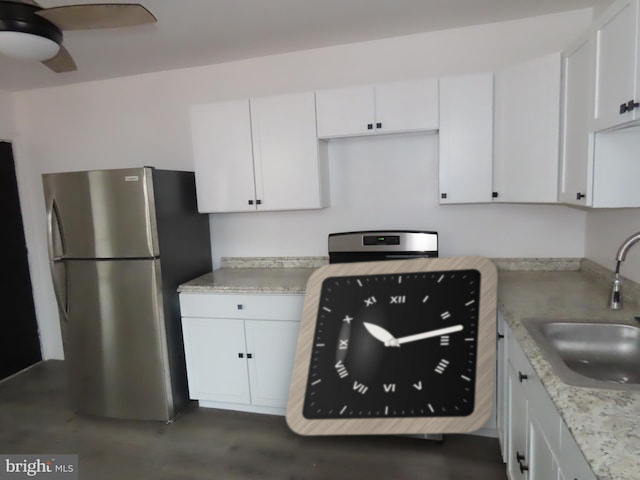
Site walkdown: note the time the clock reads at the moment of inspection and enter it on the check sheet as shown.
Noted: 10:13
